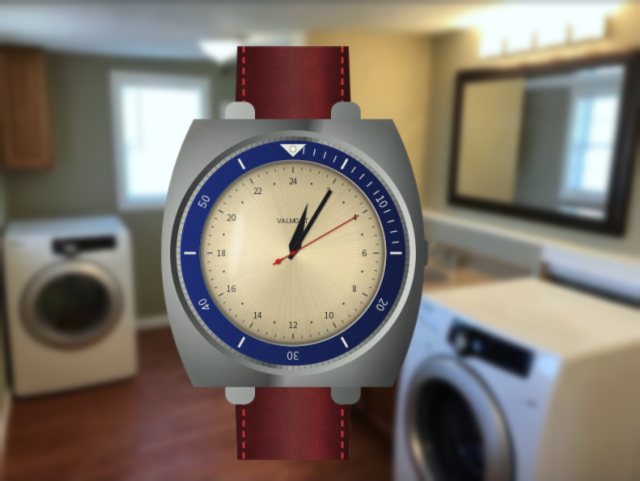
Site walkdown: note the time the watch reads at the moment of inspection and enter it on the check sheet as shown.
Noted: 1:05:10
